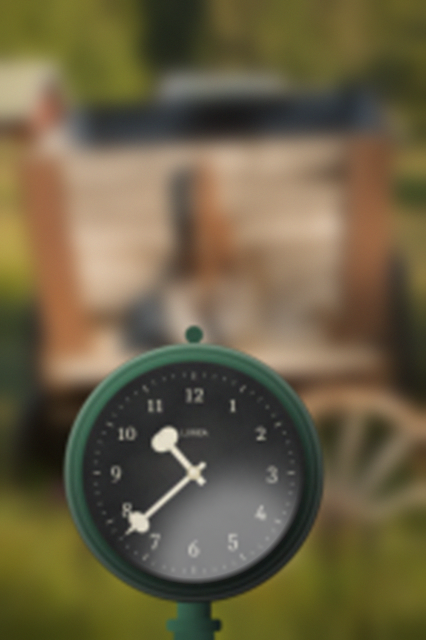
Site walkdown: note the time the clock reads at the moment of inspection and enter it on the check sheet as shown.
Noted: 10:38
